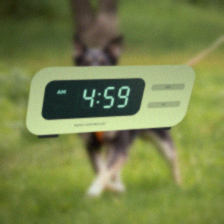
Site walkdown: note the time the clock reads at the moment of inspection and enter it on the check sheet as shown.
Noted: 4:59
